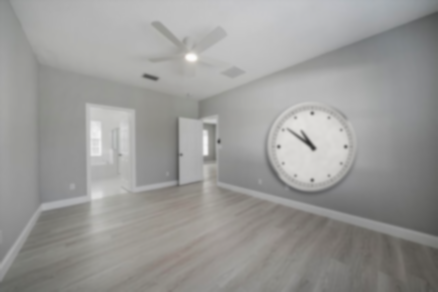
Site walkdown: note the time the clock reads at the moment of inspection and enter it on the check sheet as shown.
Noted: 10:51
